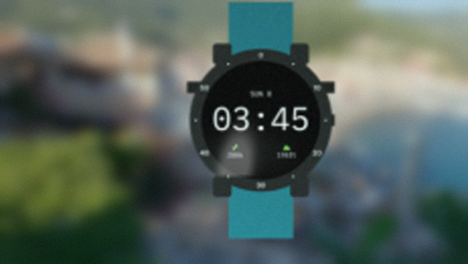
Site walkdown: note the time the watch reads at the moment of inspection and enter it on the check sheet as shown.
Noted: 3:45
